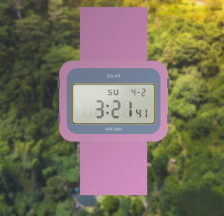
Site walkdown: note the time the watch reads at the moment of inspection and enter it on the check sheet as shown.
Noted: 3:21:41
